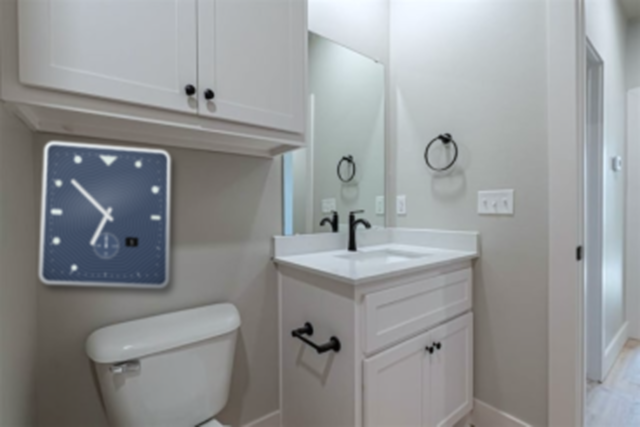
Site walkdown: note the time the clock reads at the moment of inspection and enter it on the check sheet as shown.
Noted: 6:52
